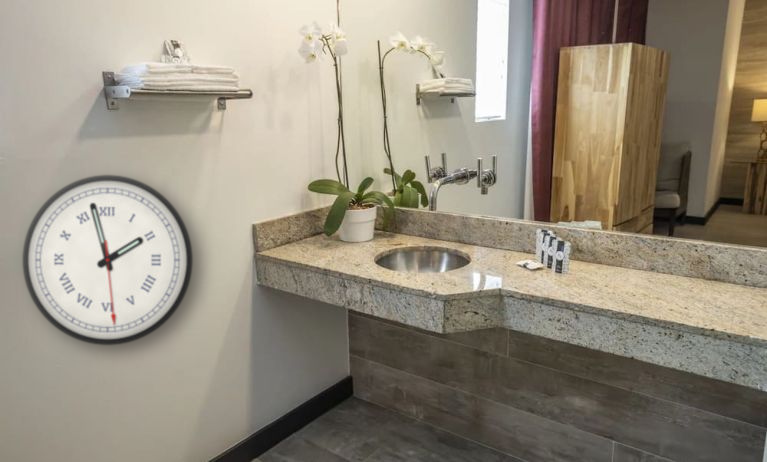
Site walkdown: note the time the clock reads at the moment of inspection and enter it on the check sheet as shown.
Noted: 1:57:29
